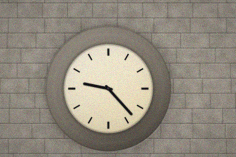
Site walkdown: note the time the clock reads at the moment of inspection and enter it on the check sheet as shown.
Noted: 9:23
